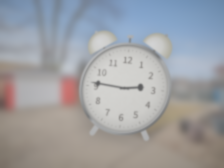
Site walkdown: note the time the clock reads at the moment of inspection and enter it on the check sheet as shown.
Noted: 2:46
